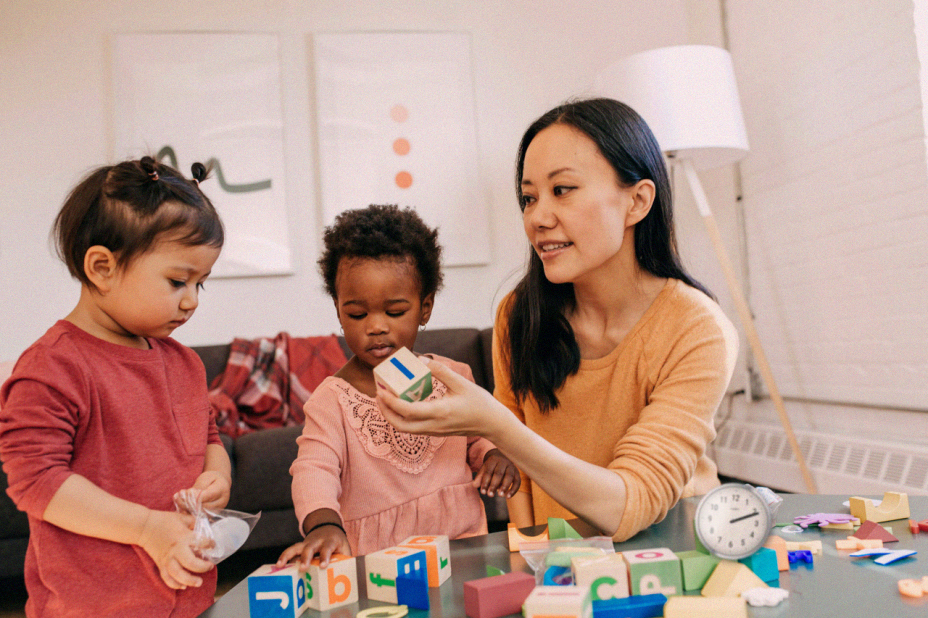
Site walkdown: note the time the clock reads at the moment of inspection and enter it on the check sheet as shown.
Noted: 2:11
